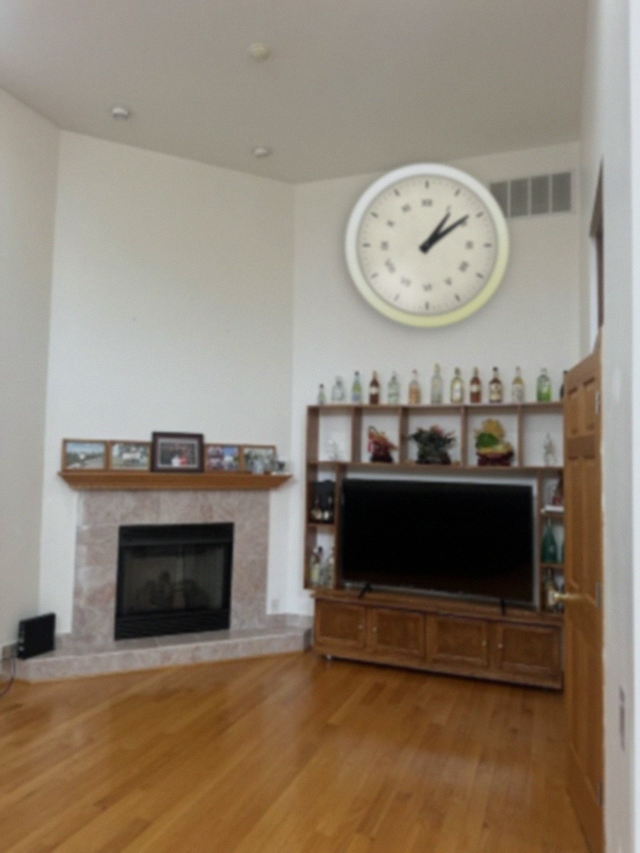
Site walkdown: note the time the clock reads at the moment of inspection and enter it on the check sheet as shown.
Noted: 1:09
